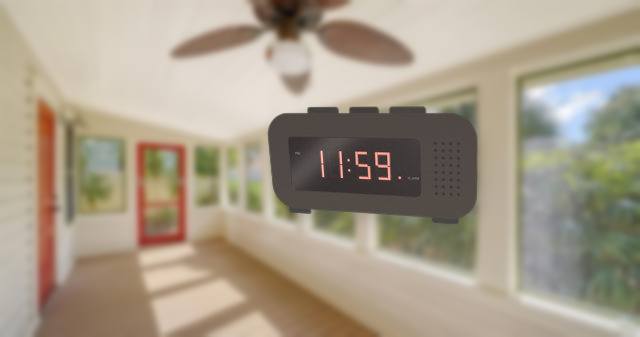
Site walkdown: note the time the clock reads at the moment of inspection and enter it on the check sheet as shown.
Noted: 11:59
